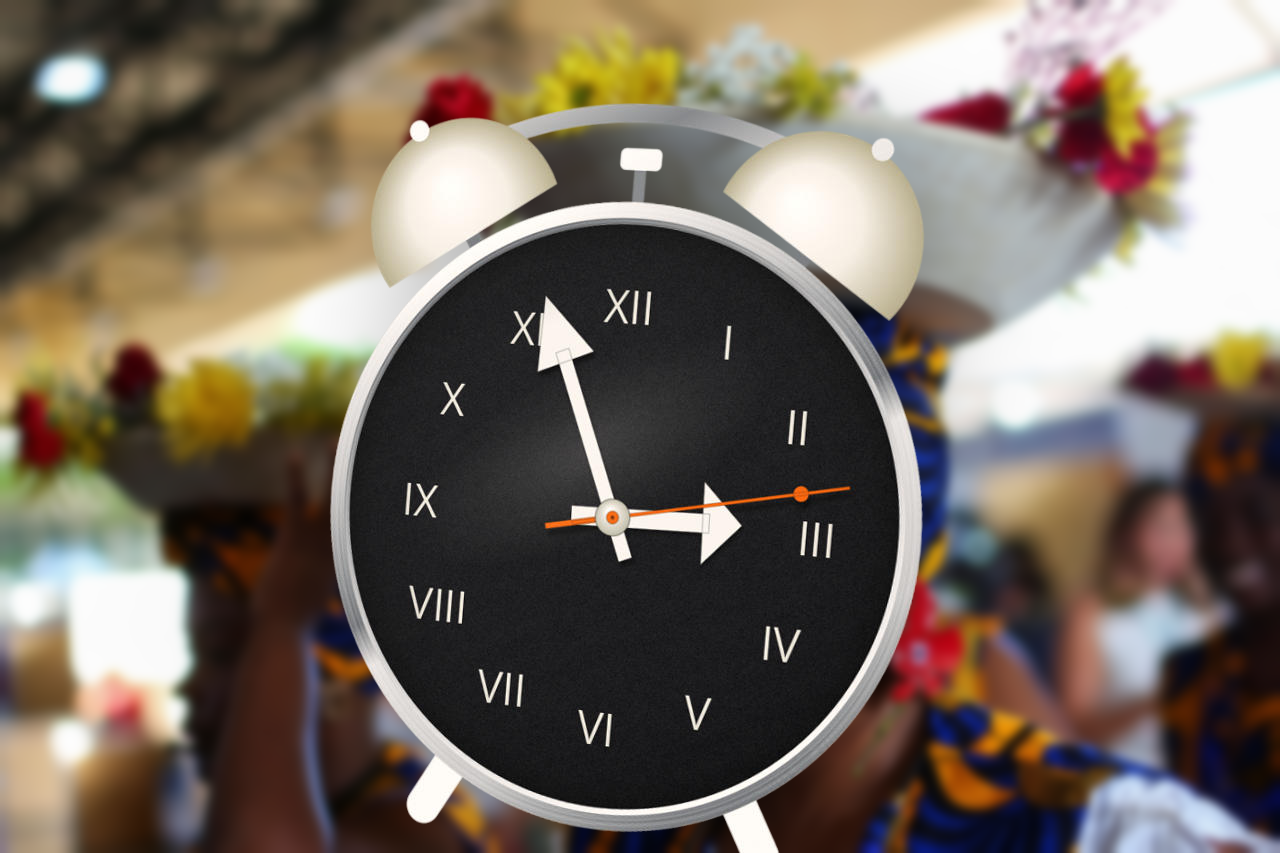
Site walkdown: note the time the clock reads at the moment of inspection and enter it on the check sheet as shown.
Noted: 2:56:13
